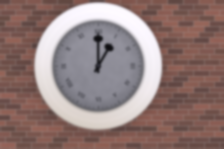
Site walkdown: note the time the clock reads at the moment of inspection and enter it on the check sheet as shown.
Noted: 1:00
